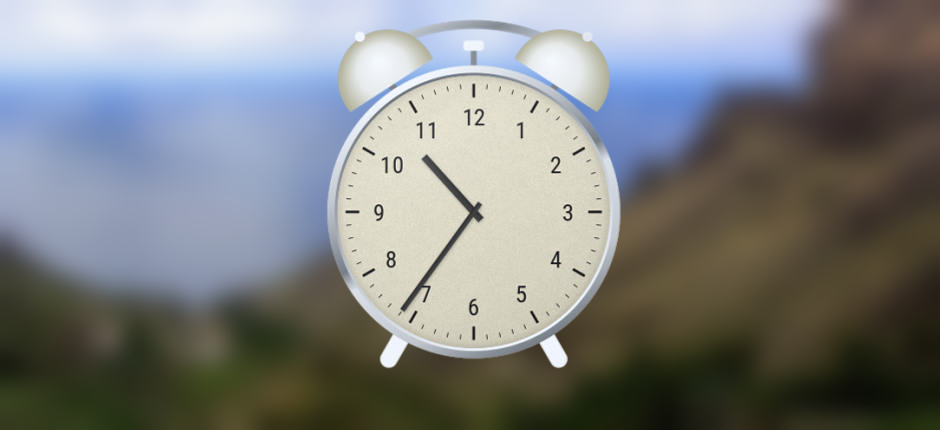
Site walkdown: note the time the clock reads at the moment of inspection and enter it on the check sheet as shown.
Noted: 10:36
